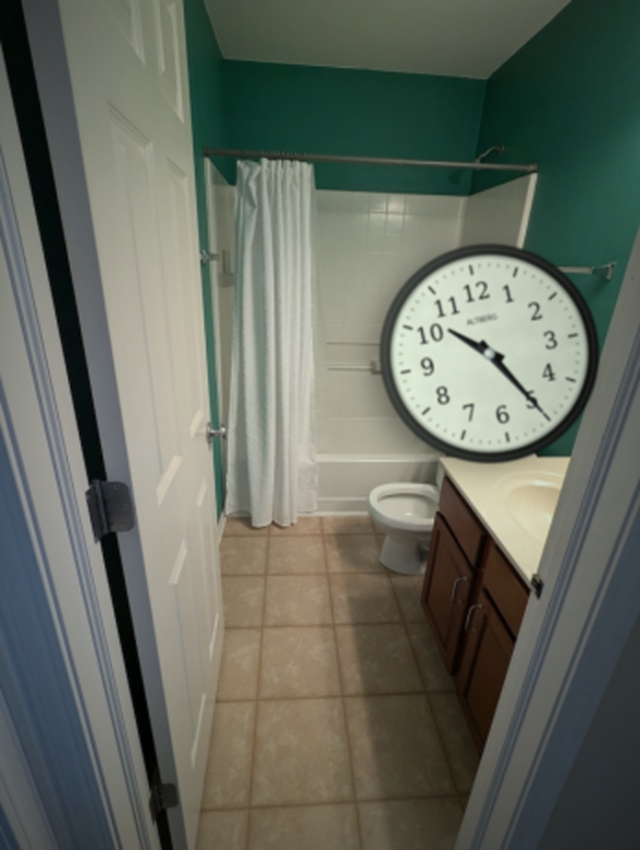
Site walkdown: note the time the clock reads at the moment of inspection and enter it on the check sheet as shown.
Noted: 10:25
